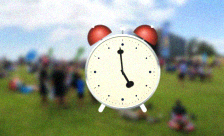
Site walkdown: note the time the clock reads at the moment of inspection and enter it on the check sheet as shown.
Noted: 4:59
